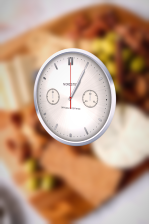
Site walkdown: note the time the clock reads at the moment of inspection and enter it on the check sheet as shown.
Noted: 1:05
